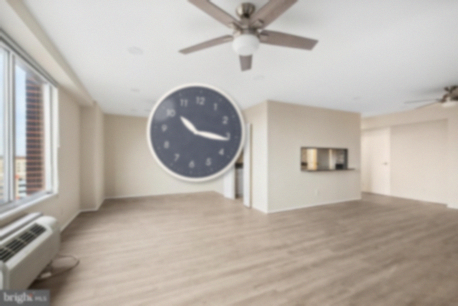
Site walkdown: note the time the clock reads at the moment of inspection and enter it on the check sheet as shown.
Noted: 10:16
